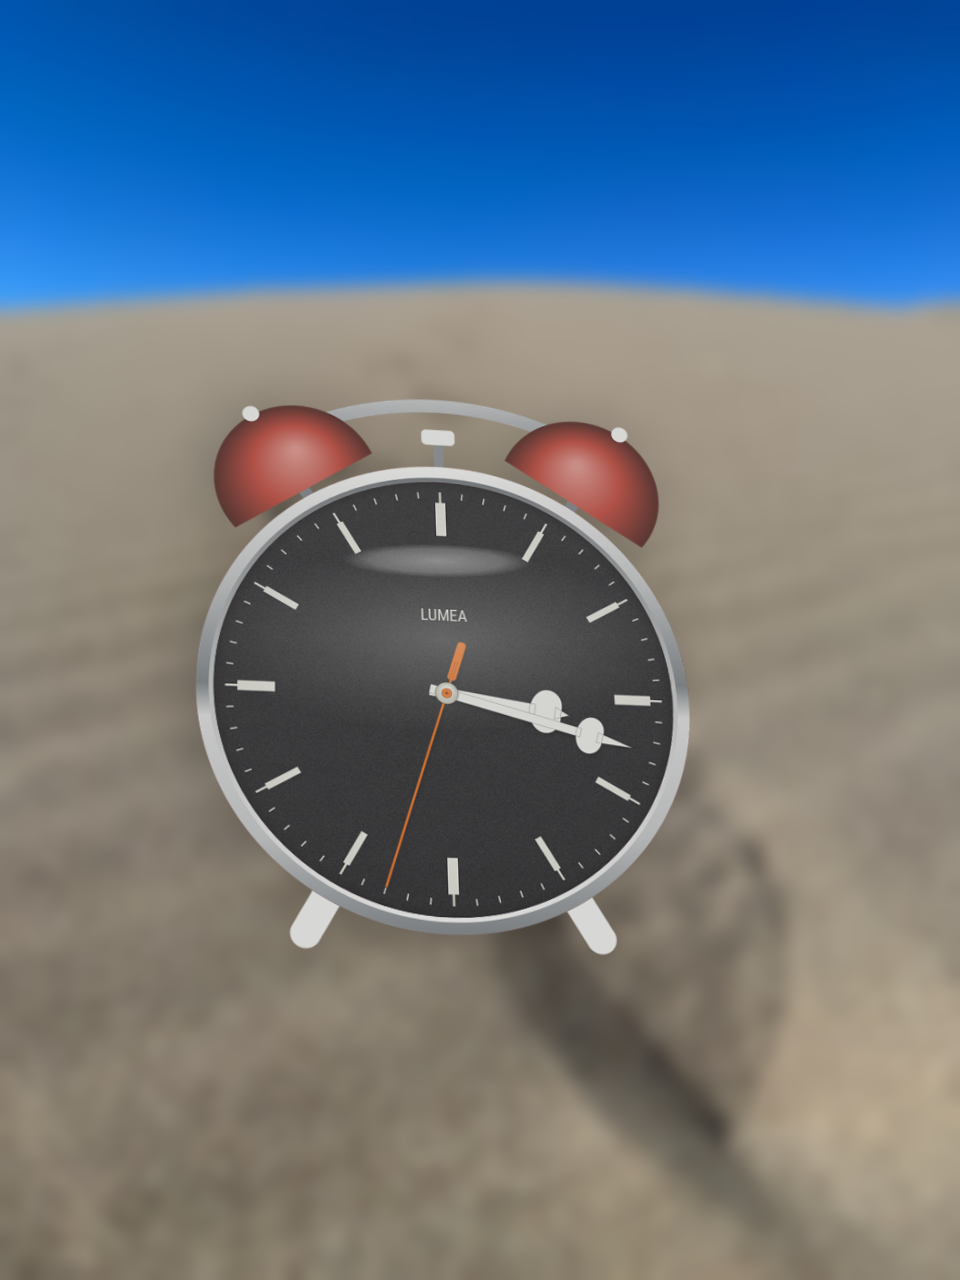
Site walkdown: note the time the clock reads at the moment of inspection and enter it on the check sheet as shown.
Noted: 3:17:33
